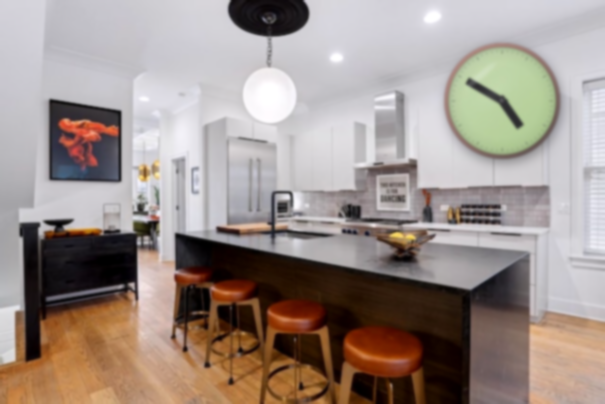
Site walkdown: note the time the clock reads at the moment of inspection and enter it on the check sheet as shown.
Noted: 4:50
